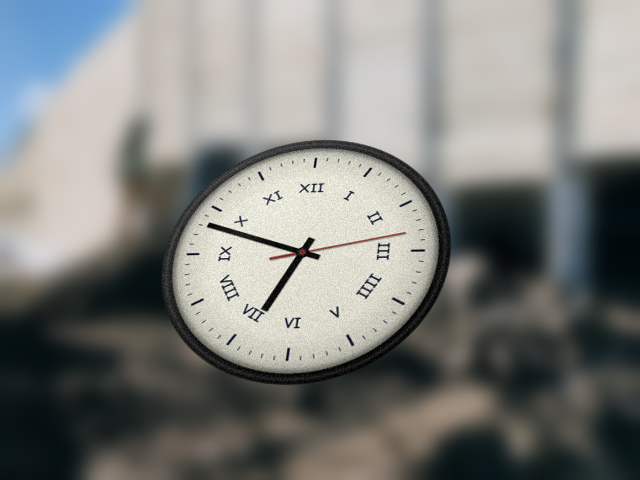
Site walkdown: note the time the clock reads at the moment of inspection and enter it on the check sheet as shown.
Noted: 6:48:13
